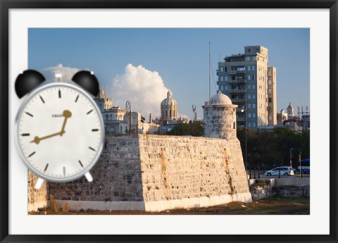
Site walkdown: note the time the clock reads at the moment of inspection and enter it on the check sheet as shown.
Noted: 12:43
